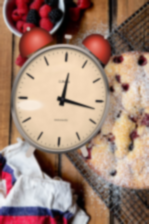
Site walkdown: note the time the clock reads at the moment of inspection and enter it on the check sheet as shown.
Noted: 12:17
